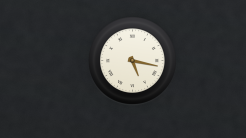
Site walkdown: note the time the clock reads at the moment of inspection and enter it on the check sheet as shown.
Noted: 5:17
